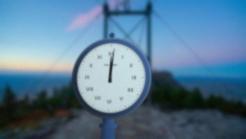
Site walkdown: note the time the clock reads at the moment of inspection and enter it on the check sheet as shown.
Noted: 12:01
